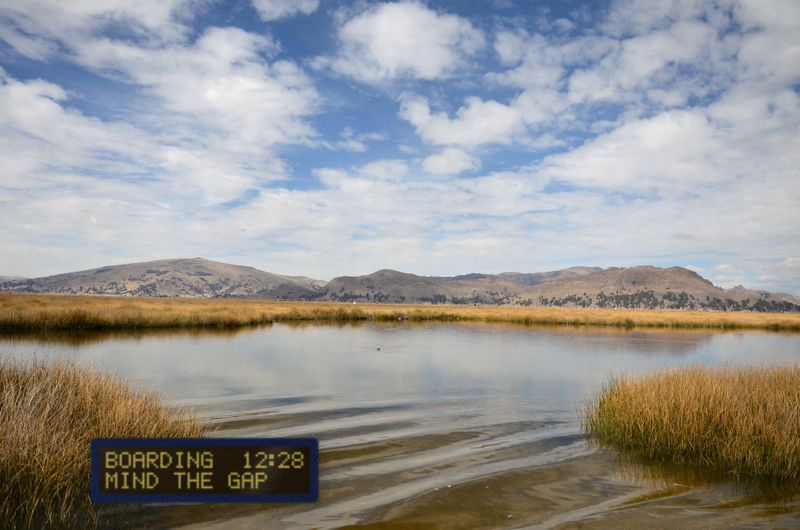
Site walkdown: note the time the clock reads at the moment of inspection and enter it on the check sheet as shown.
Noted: 12:28
